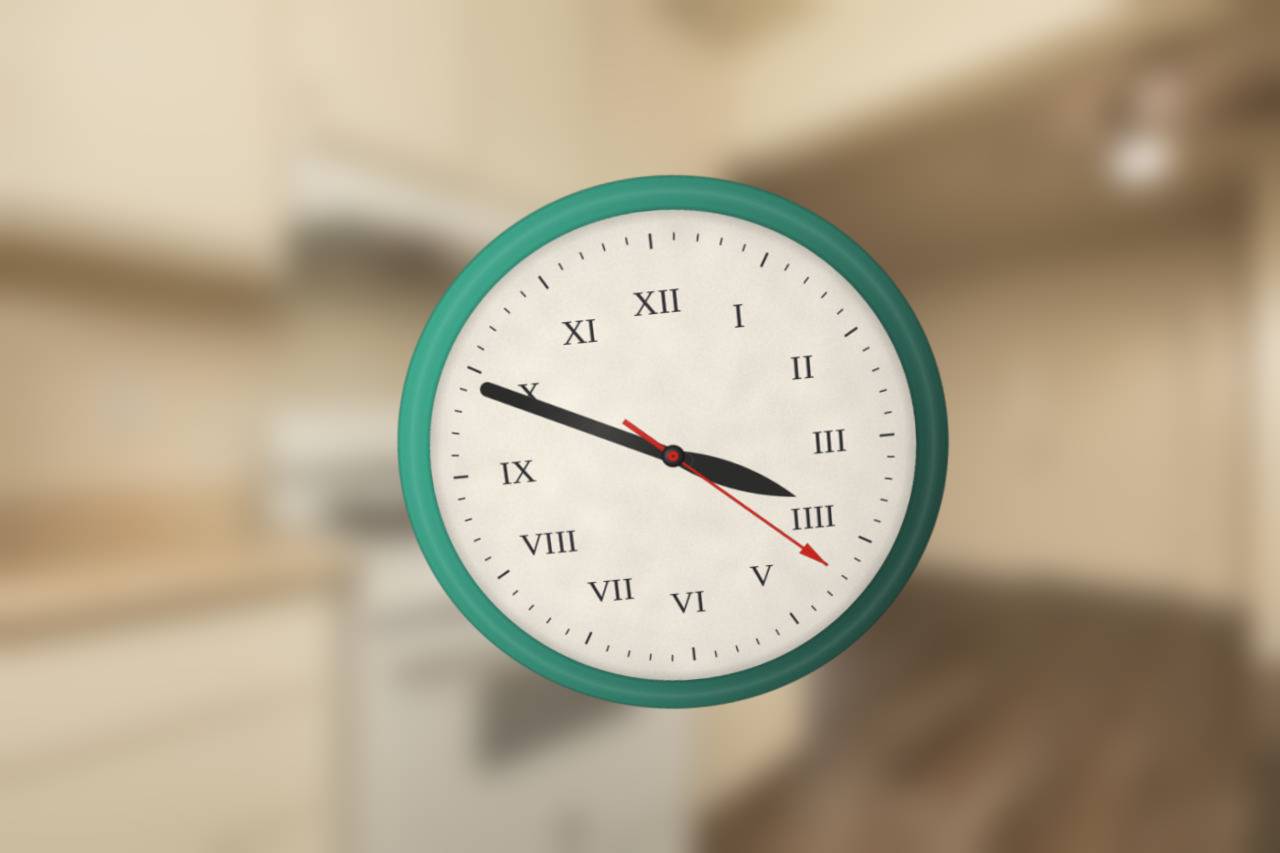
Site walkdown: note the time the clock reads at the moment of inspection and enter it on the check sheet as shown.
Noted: 3:49:22
